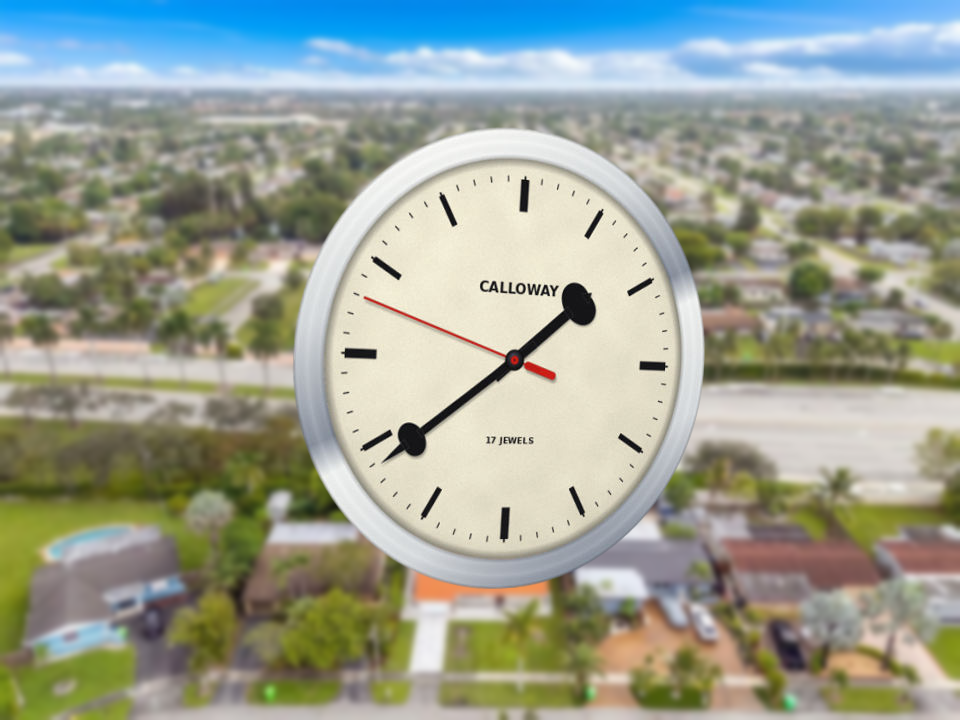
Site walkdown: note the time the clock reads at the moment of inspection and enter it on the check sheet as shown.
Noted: 1:38:48
